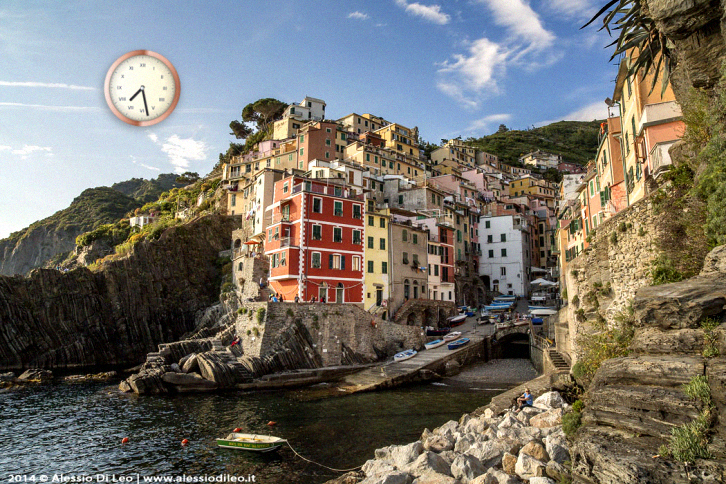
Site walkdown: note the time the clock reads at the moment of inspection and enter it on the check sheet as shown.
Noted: 7:28
